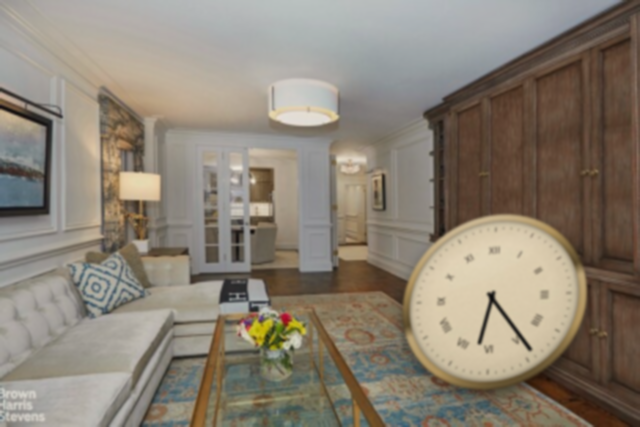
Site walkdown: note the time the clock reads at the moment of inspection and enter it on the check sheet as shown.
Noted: 6:24
